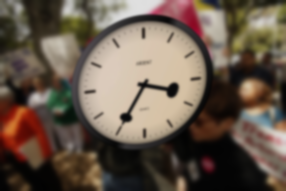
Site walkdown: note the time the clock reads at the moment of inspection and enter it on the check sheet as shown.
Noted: 3:35
